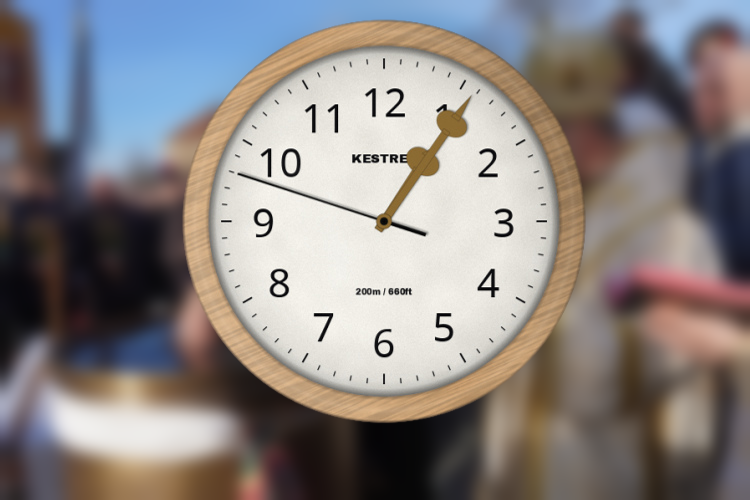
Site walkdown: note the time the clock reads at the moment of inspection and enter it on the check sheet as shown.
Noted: 1:05:48
